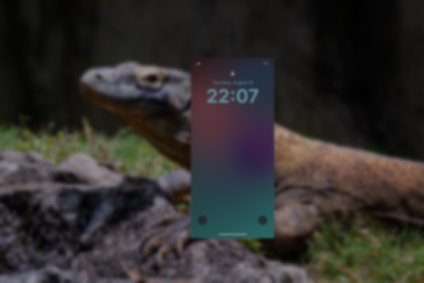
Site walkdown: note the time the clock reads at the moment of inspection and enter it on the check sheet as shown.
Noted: 22:07
